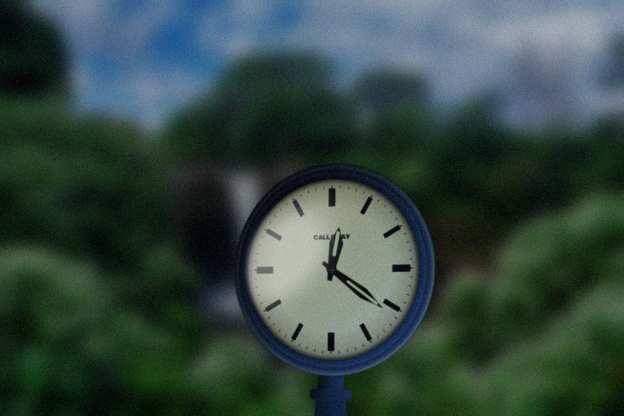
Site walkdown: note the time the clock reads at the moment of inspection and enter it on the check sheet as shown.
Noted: 12:21
